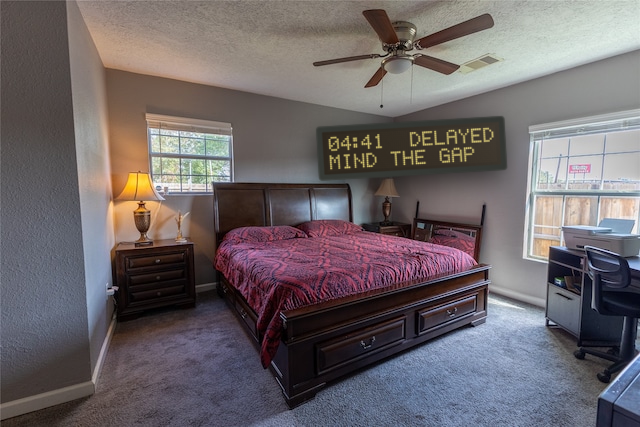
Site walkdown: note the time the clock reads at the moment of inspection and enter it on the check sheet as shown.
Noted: 4:41
